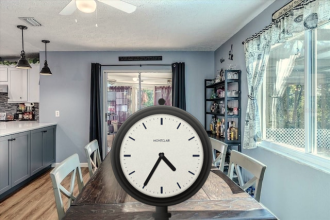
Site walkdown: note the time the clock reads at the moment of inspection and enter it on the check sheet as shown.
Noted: 4:35
